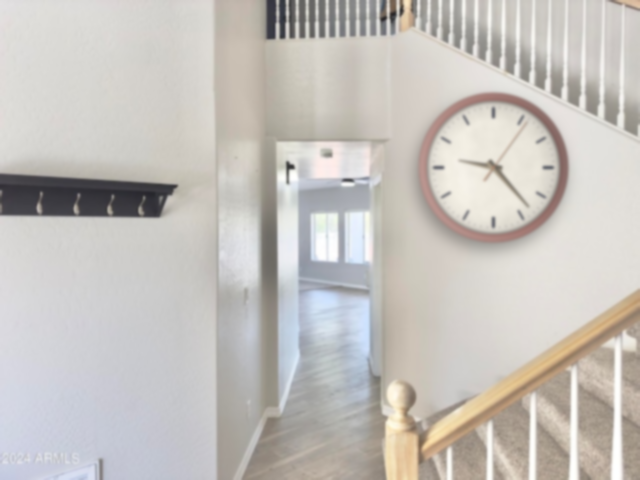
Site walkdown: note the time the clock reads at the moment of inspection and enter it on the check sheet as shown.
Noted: 9:23:06
